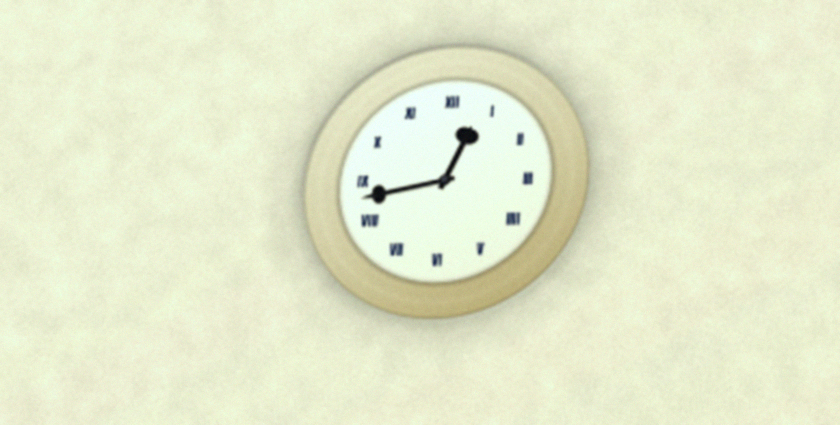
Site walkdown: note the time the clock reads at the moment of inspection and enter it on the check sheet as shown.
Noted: 12:43
